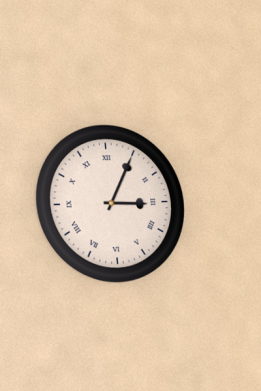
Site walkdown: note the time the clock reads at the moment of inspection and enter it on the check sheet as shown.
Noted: 3:05
